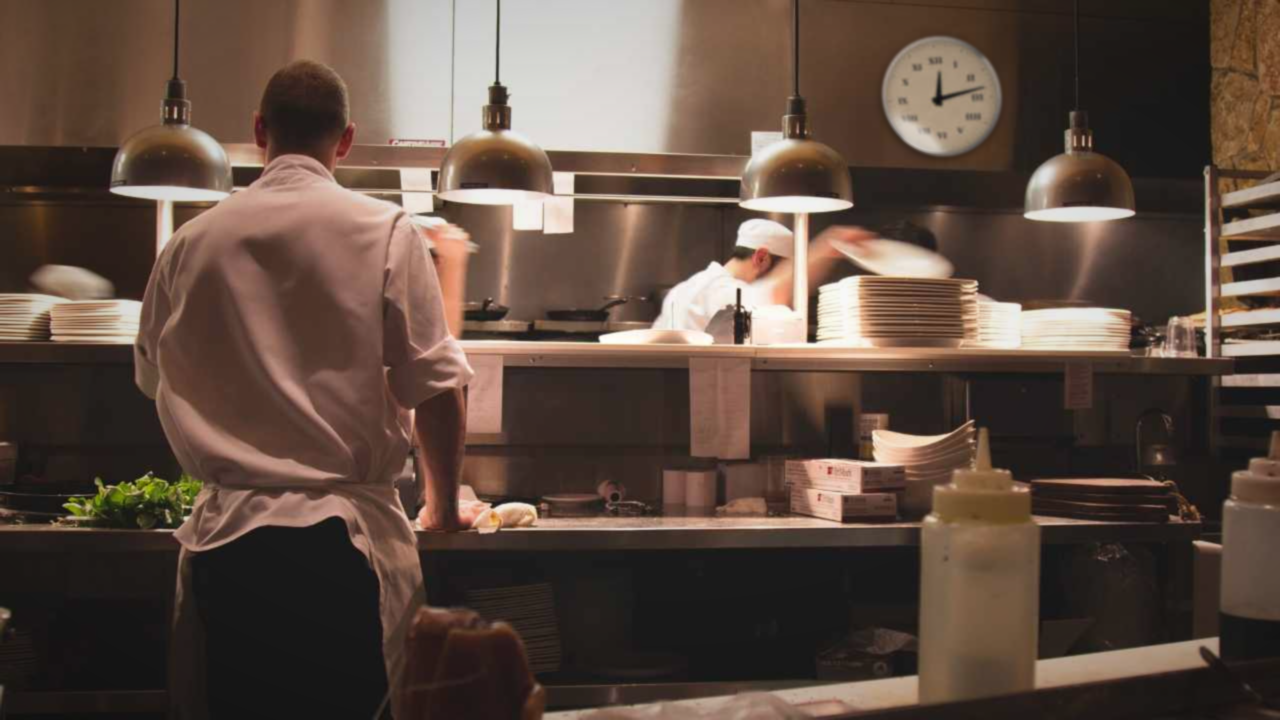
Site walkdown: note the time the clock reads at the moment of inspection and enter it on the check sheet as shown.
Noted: 12:13
